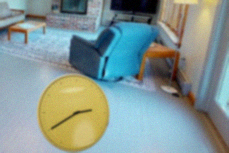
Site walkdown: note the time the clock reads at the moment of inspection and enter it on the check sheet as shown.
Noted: 2:40
